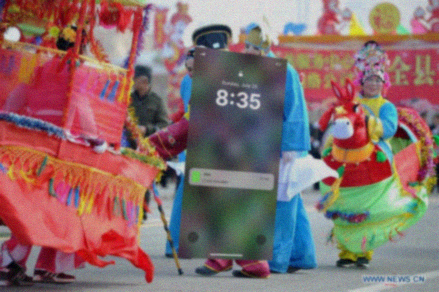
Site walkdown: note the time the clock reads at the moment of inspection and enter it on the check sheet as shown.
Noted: 8:35
